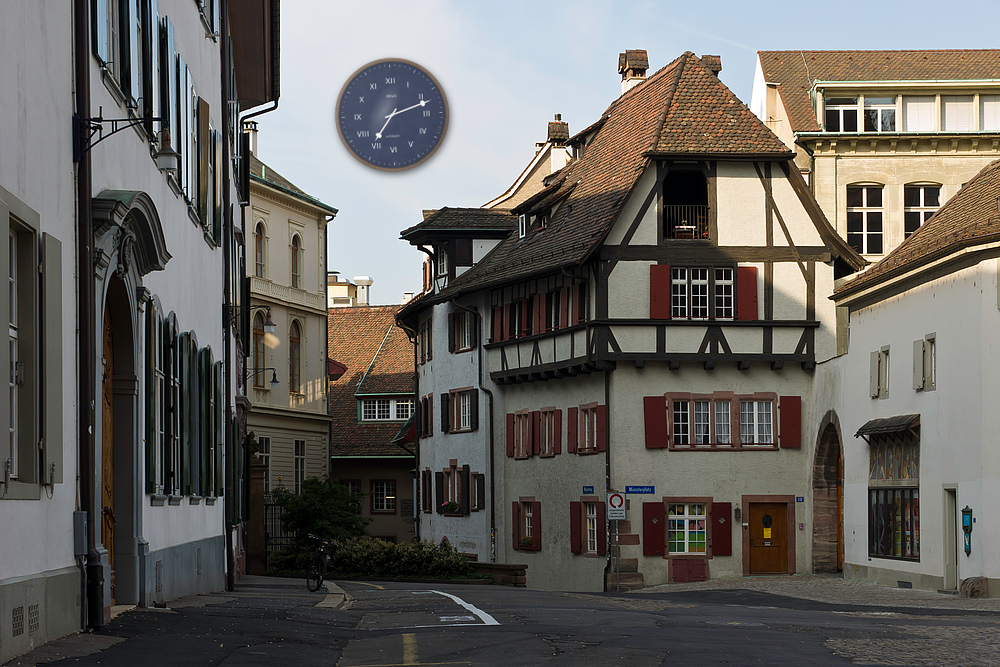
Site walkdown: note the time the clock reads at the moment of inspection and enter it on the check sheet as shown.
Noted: 7:12
